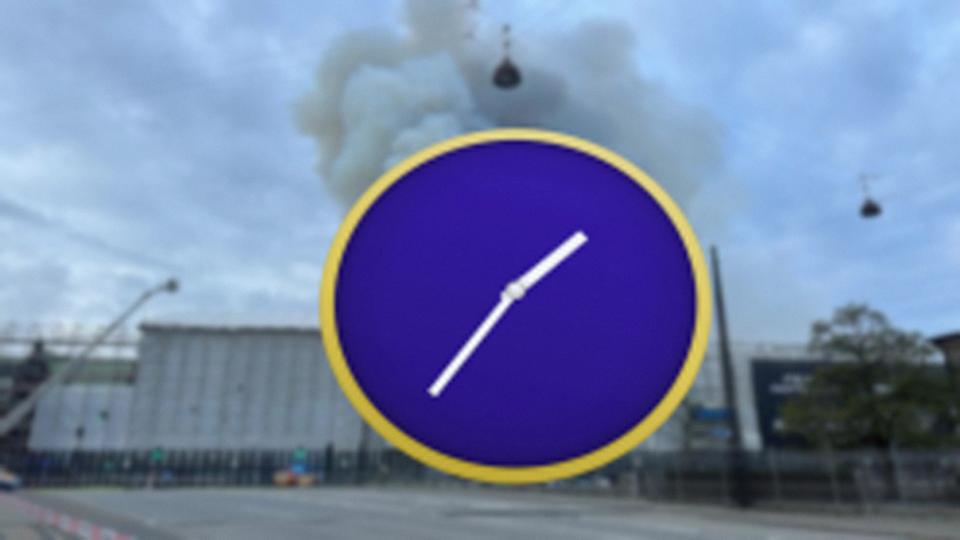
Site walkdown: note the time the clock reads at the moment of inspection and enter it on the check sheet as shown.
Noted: 1:36
